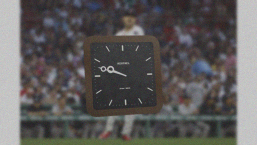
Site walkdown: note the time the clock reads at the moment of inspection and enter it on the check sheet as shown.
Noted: 9:48
